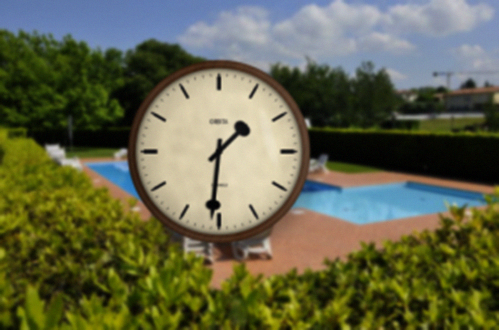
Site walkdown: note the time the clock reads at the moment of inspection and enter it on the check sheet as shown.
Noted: 1:31
